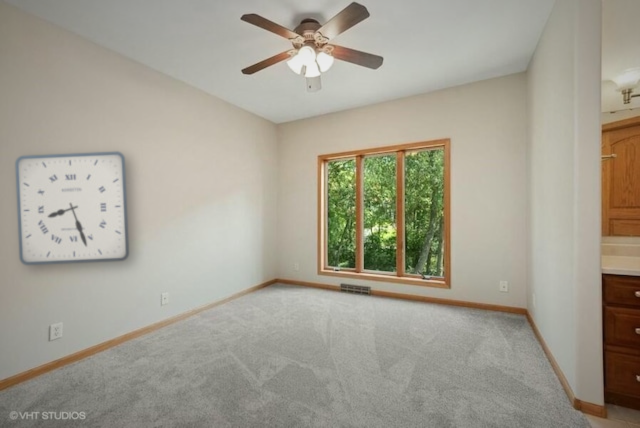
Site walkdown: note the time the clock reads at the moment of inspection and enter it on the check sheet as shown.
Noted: 8:27
